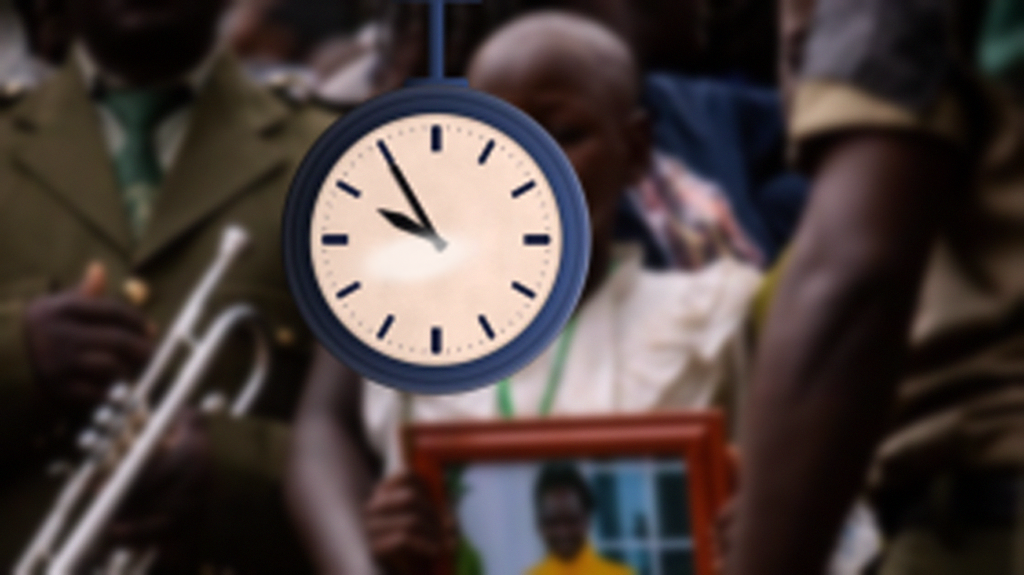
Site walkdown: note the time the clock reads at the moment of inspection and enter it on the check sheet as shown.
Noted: 9:55
